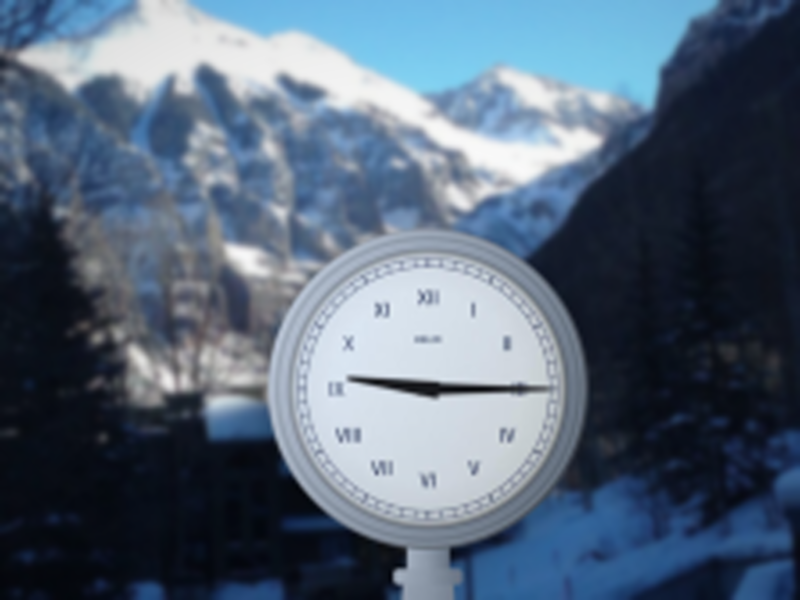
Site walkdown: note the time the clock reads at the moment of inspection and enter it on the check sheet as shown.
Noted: 9:15
